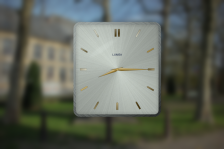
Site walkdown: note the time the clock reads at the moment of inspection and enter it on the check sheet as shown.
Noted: 8:15
